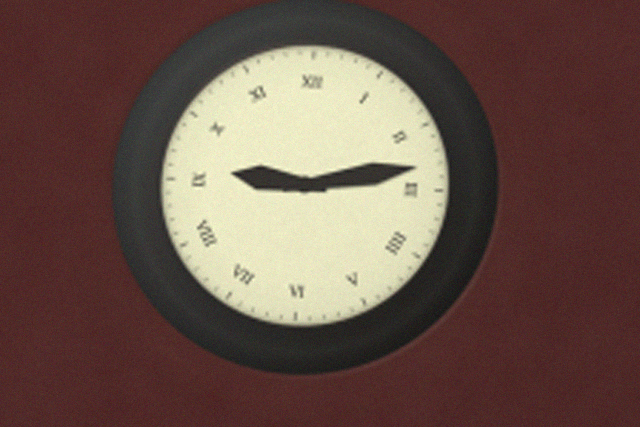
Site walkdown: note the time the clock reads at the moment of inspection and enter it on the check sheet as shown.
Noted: 9:13
